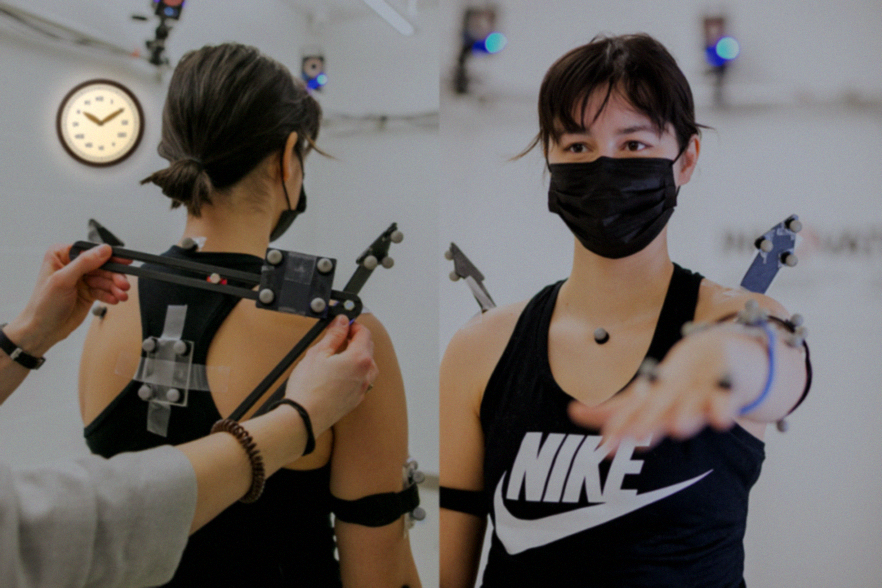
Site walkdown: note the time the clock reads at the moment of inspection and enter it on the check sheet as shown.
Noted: 10:10
